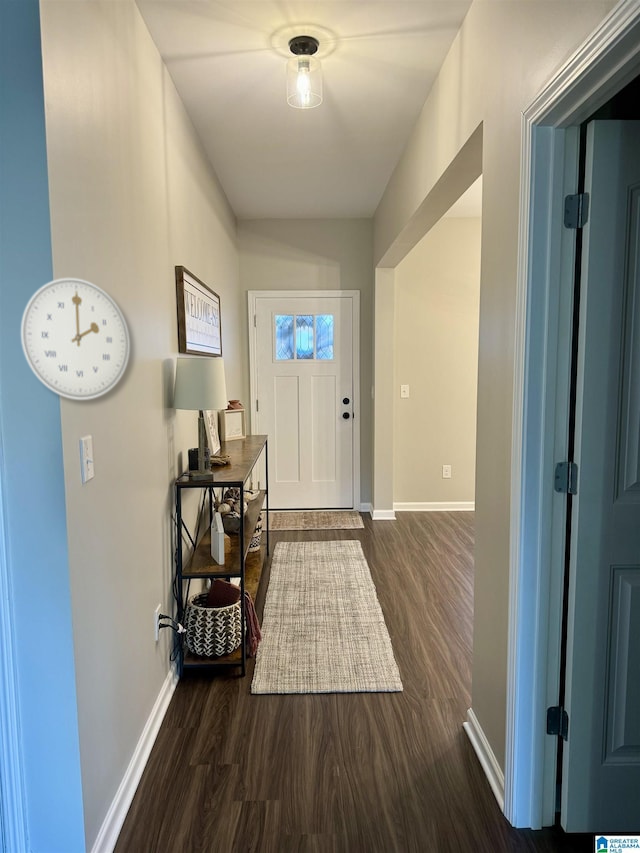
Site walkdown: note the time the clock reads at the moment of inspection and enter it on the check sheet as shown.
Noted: 2:00
